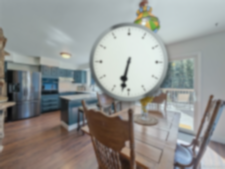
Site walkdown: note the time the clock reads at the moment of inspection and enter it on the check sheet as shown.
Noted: 6:32
